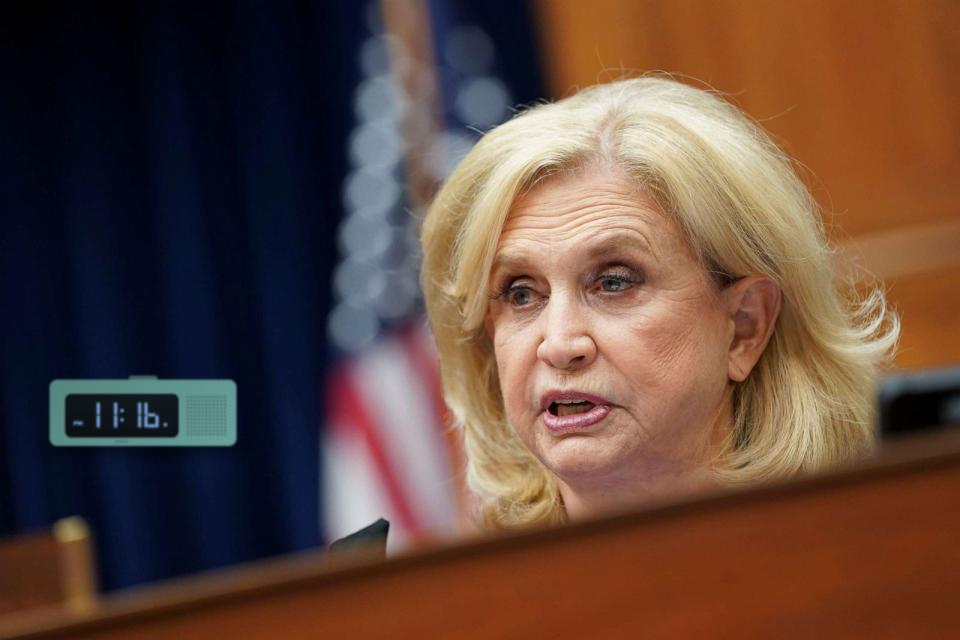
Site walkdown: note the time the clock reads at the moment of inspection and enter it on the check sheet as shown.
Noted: 11:16
